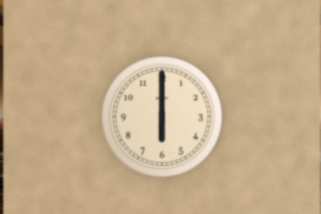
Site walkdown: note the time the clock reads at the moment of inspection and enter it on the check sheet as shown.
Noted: 6:00
